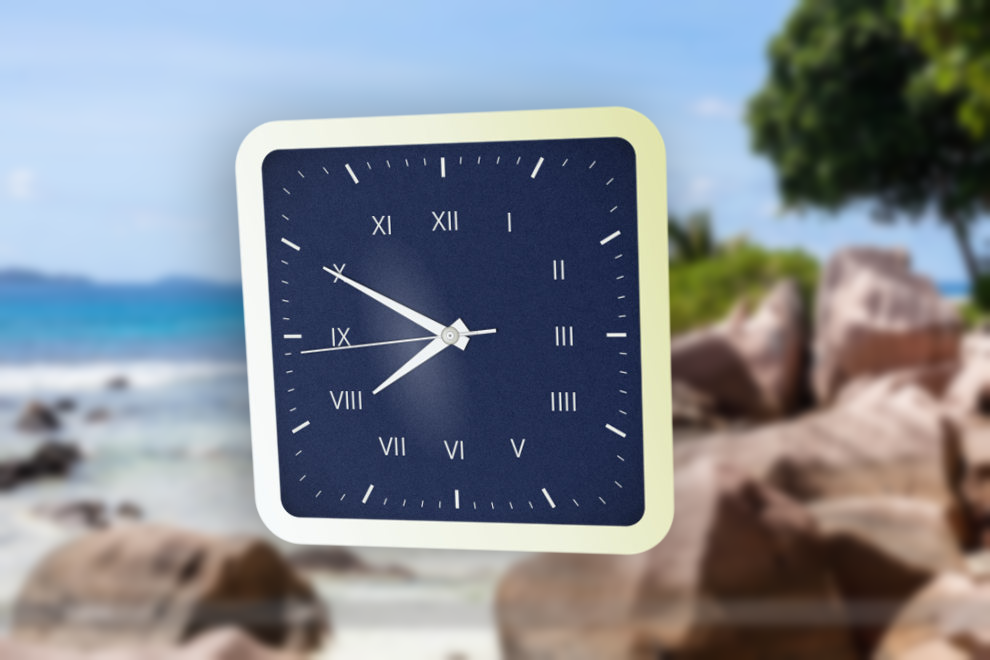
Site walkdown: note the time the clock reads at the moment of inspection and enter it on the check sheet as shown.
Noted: 7:49:44
